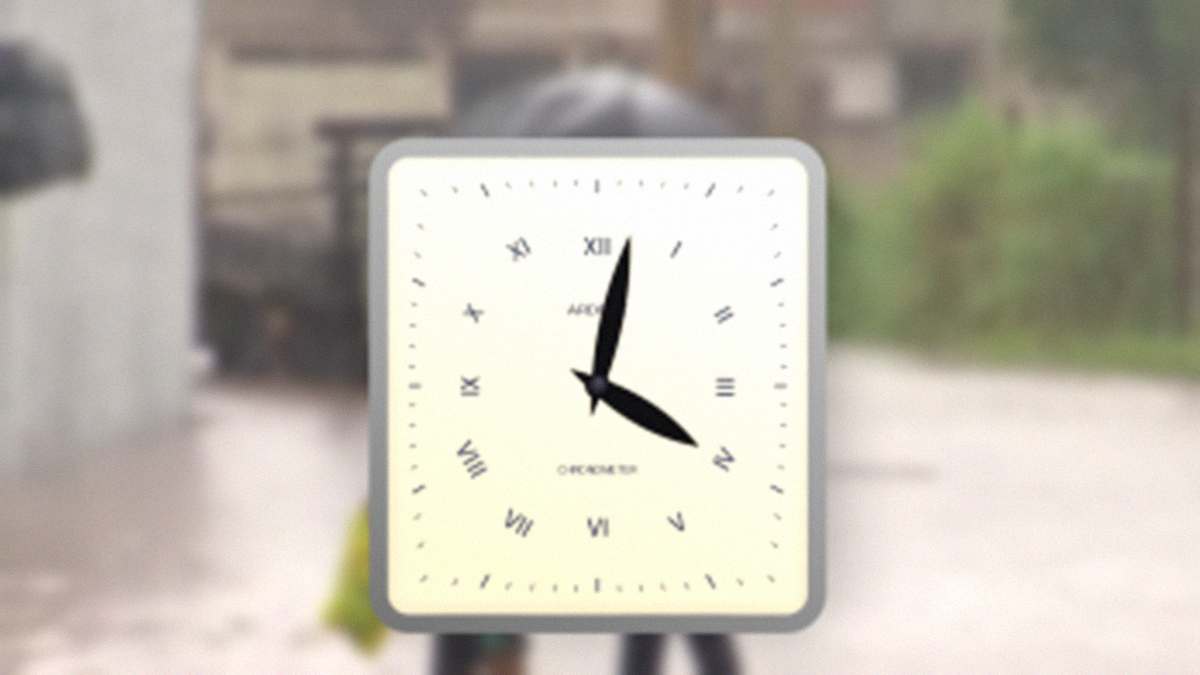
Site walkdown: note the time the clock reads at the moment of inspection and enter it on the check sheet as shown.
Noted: 4:02
